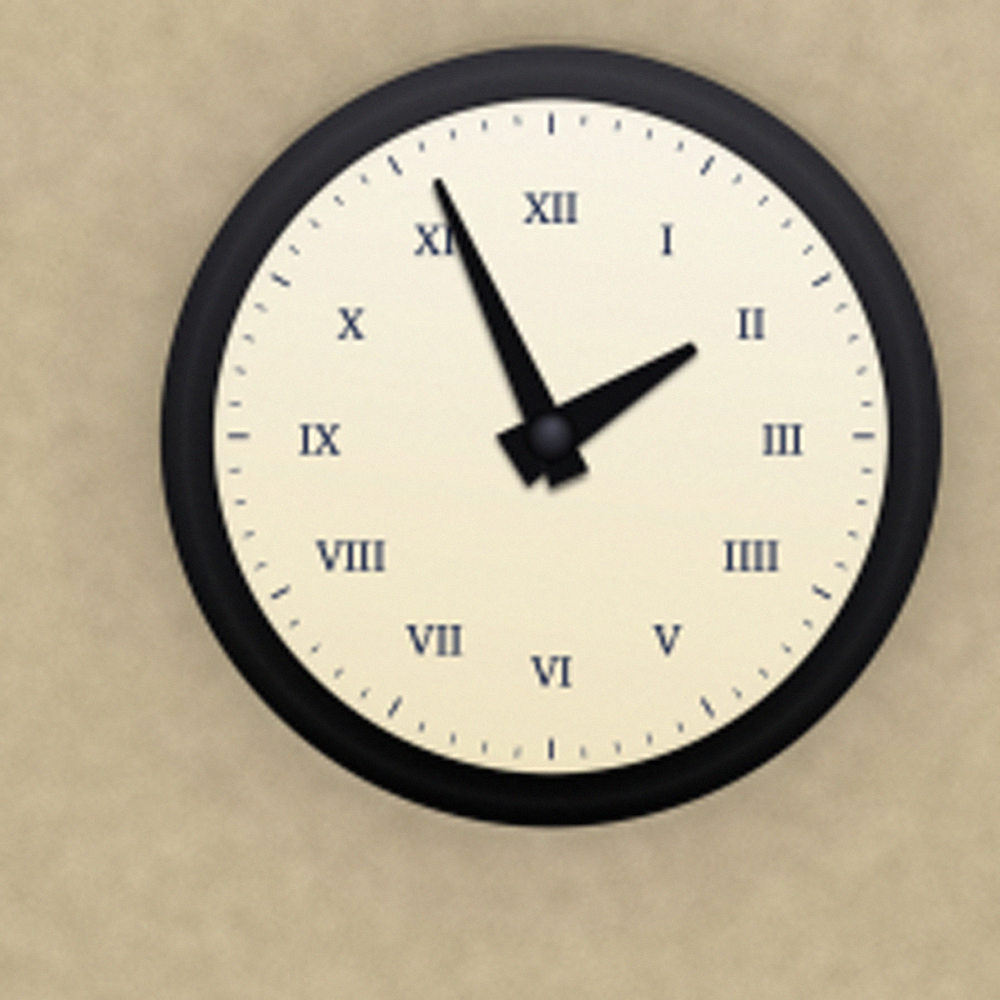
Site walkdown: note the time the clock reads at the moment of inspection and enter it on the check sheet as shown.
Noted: 1:56
